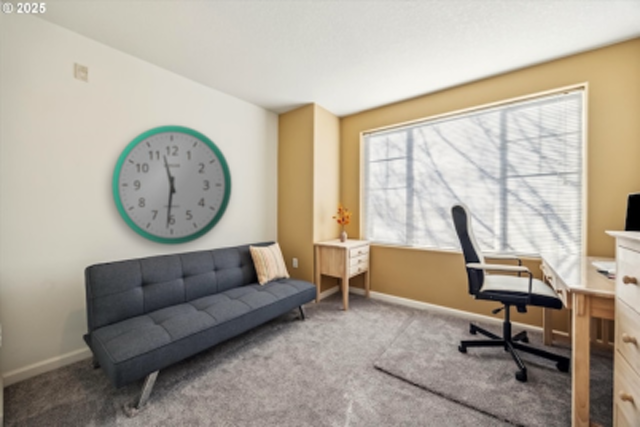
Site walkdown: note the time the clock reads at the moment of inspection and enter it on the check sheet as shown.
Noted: 11:31
